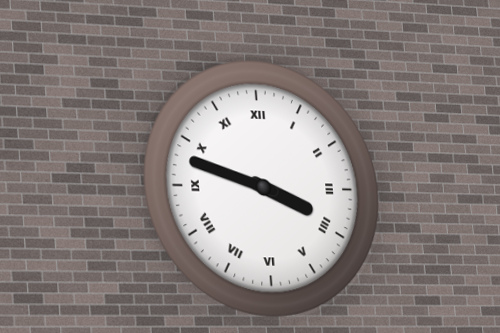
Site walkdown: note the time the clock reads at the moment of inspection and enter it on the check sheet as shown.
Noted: 3:48
